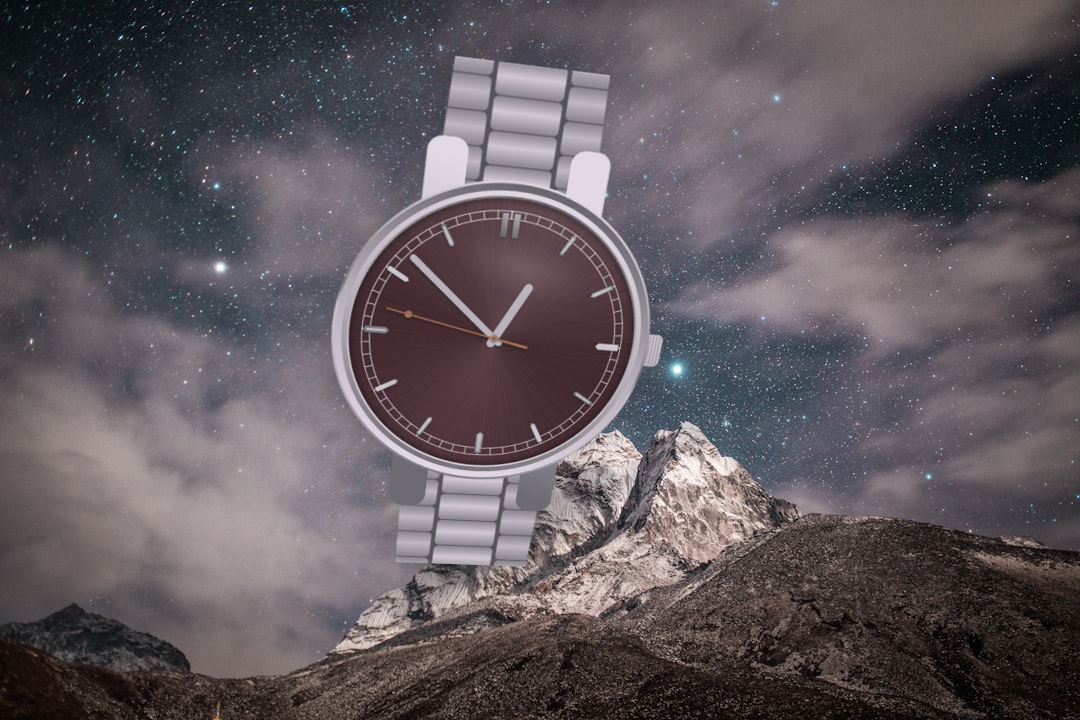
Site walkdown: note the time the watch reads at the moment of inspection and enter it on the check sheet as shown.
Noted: 12:51:47
